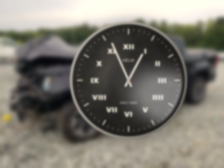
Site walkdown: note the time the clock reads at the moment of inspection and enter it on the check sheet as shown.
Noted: 12:56
